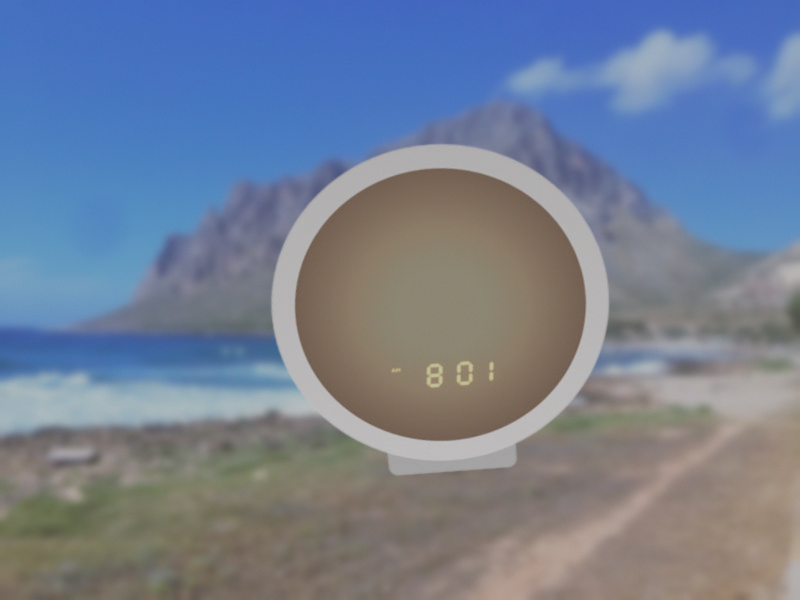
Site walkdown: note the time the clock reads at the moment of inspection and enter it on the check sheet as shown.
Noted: 8:01
